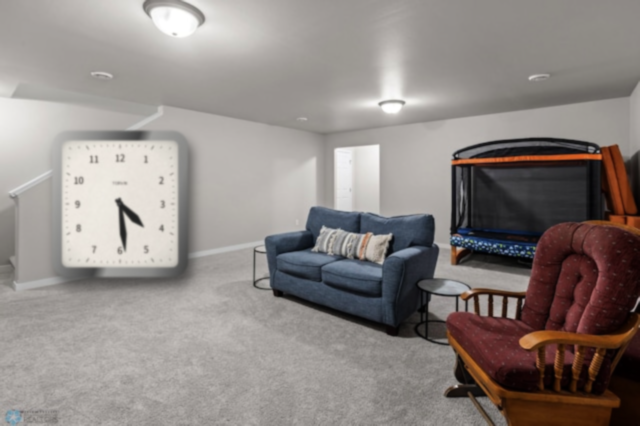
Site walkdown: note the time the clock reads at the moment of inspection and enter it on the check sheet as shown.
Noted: 4:29
